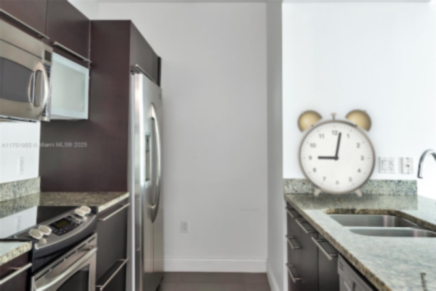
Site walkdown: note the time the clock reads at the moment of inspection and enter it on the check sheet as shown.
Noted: 9:02
